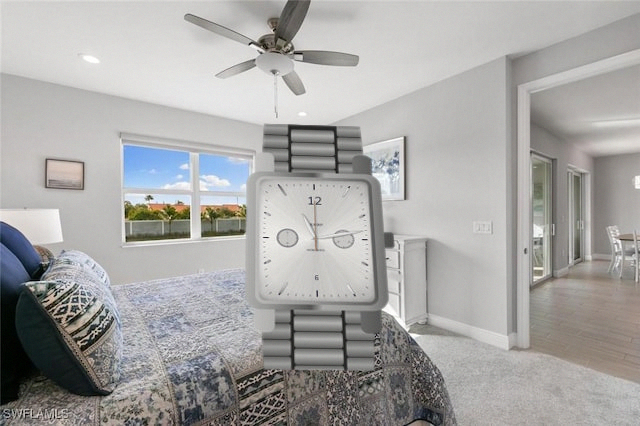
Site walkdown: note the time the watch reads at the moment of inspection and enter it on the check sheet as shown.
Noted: 11:13
